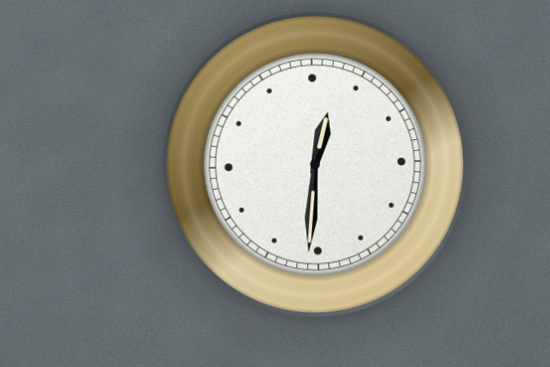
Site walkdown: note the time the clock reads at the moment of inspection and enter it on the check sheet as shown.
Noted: 12:31
